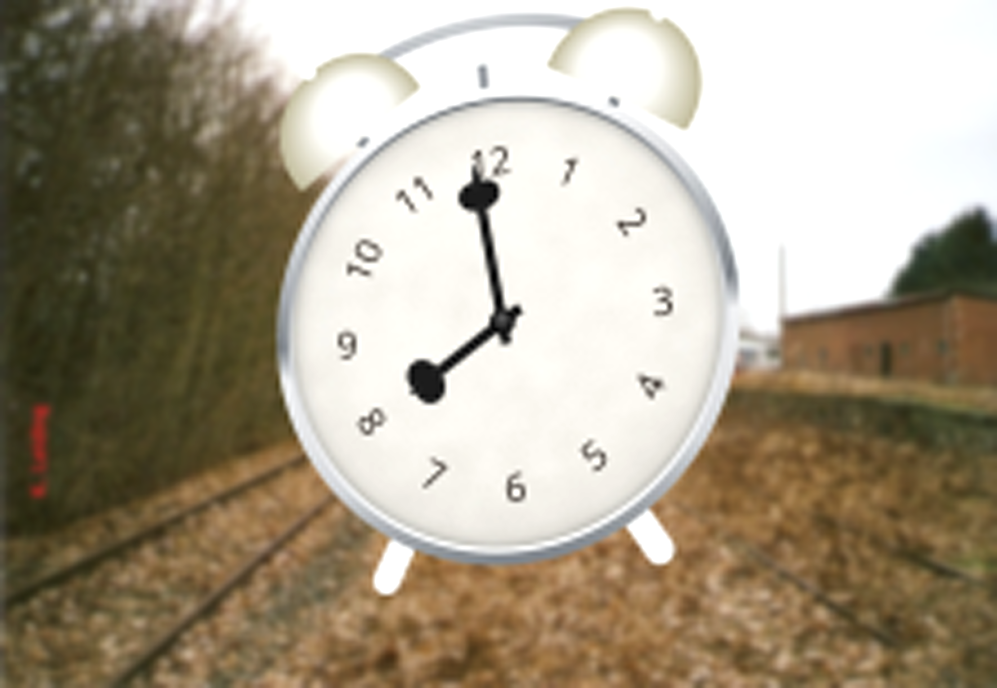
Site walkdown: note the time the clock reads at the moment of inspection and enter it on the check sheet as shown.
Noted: 7:59
